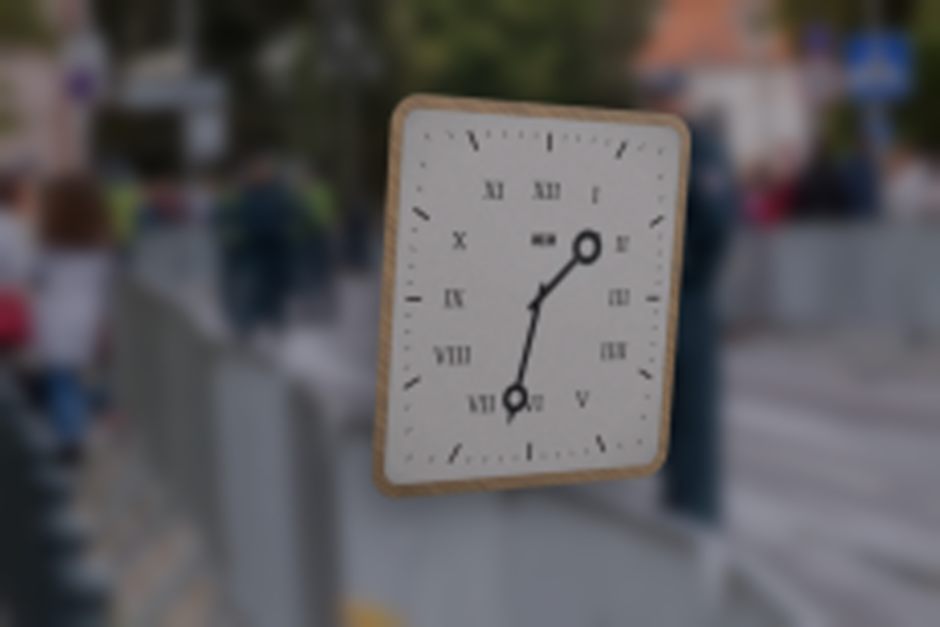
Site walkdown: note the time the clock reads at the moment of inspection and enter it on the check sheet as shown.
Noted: 1:32
